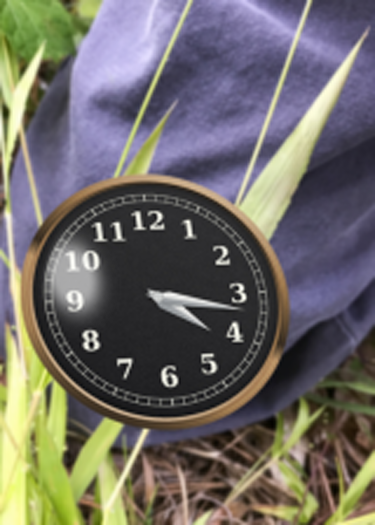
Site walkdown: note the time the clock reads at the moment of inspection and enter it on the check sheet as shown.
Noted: 4:17
